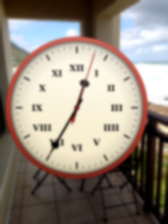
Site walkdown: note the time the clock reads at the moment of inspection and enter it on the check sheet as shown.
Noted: 12:35:03
